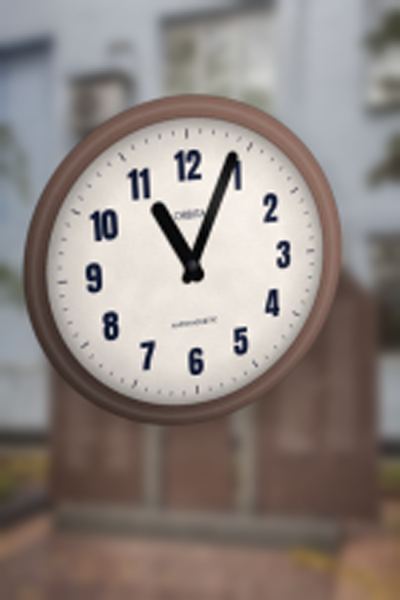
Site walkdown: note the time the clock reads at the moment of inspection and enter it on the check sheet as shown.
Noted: 11:04
